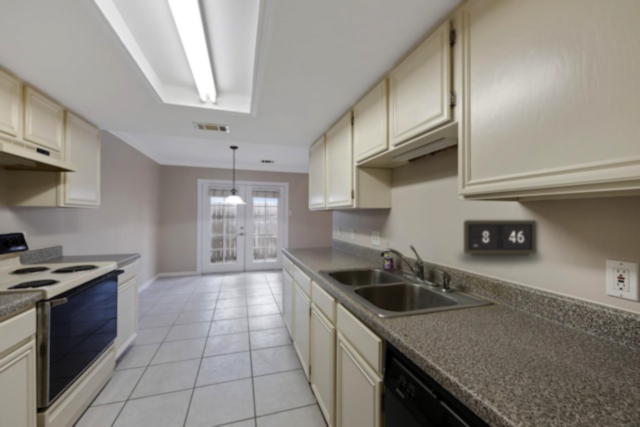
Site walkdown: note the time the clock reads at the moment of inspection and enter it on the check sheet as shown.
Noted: 8:46
